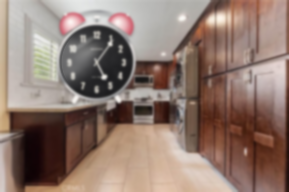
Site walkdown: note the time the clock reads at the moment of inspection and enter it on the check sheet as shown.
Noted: 5:06
